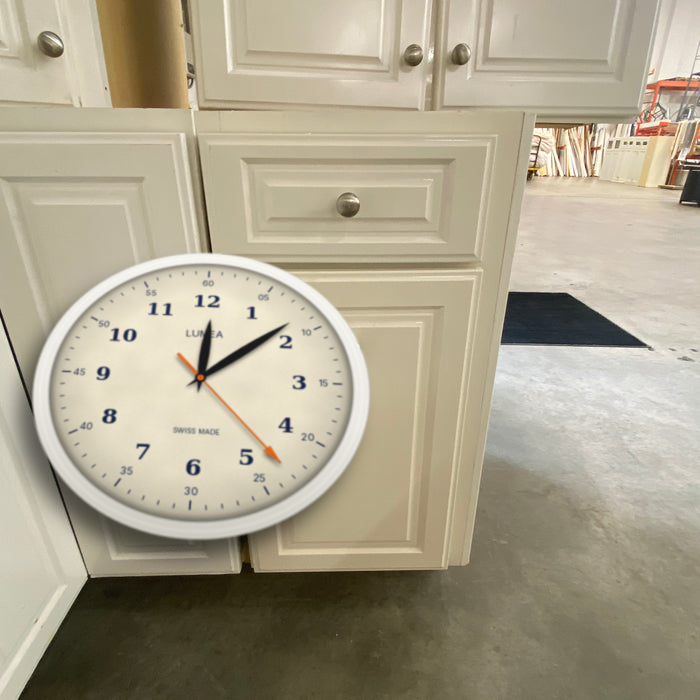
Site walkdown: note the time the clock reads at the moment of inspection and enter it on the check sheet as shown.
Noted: 12:08:23
